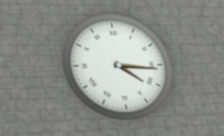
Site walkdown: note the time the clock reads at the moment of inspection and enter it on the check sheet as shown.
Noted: 4:16
